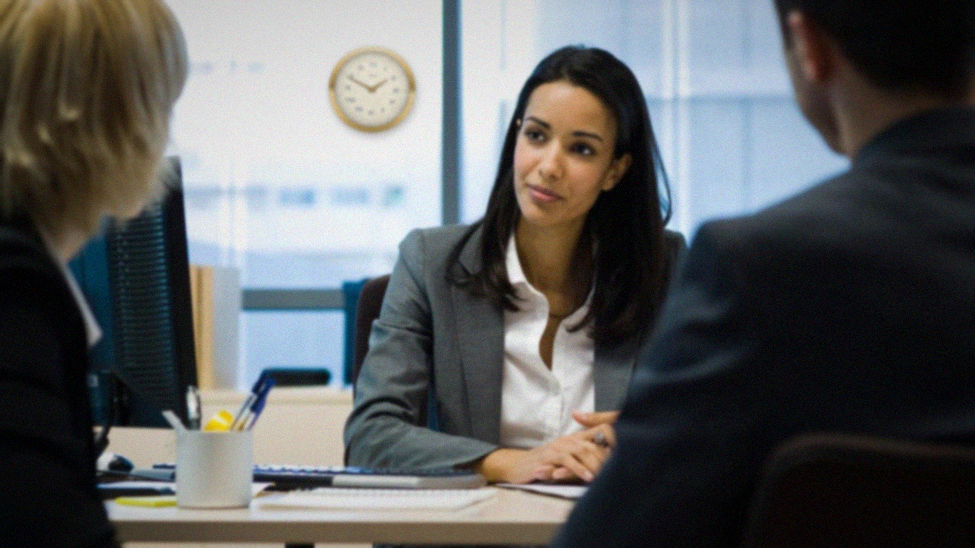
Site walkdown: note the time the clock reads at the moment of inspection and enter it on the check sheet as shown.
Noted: 1:49
